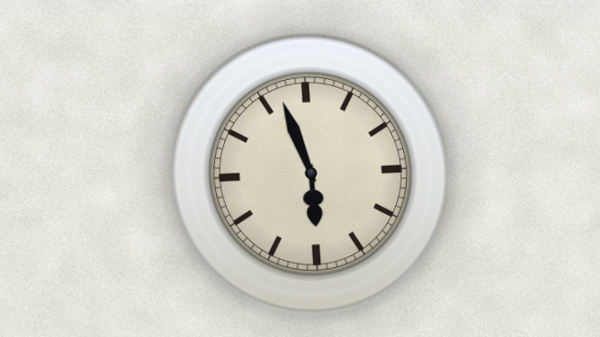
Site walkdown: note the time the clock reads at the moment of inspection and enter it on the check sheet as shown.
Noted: 5:57
